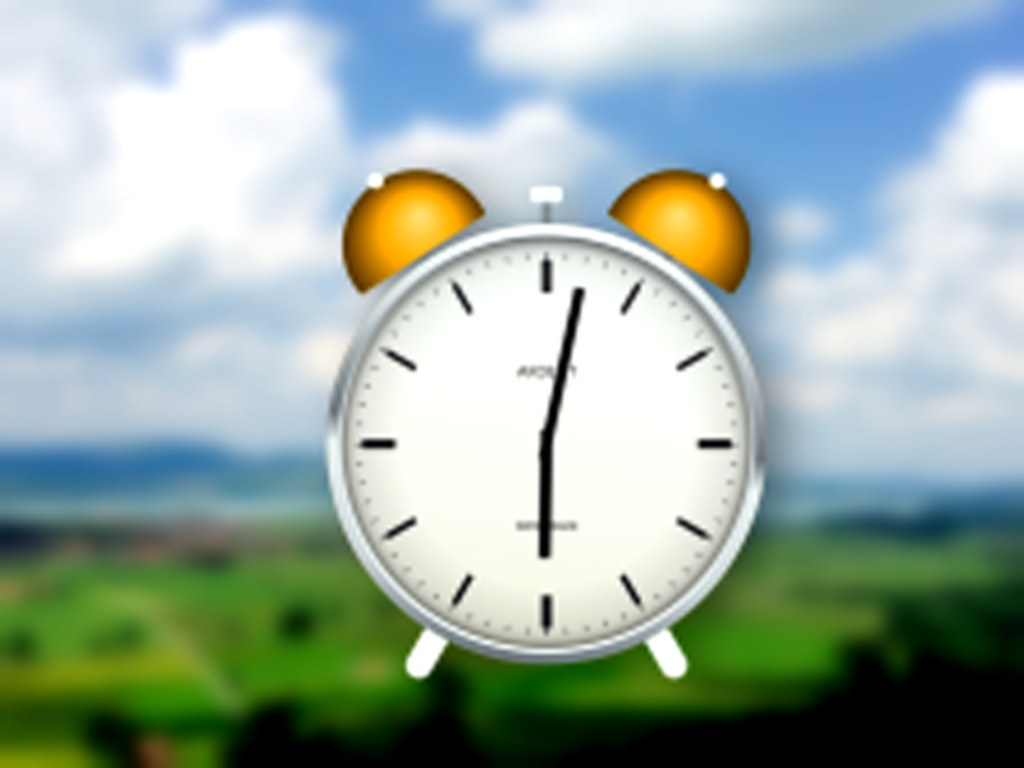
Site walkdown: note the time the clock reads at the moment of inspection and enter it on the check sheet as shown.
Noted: 6:02
